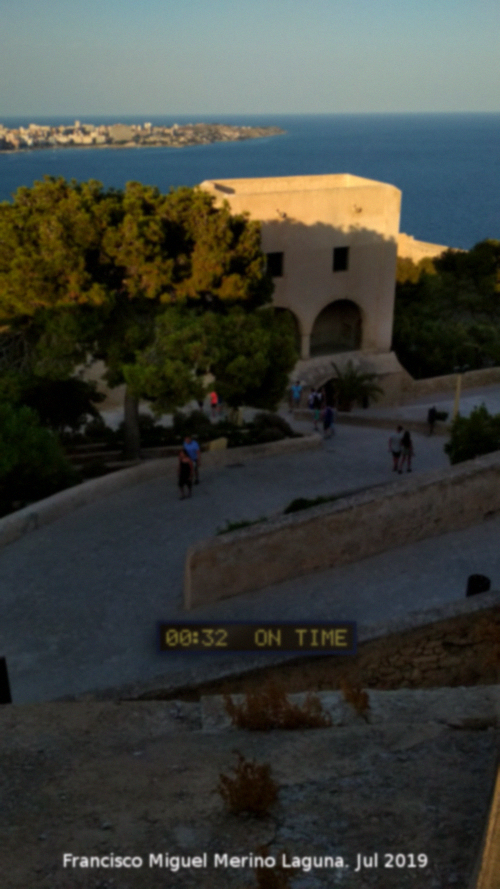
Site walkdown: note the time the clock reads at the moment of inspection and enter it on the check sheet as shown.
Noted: 0:32
